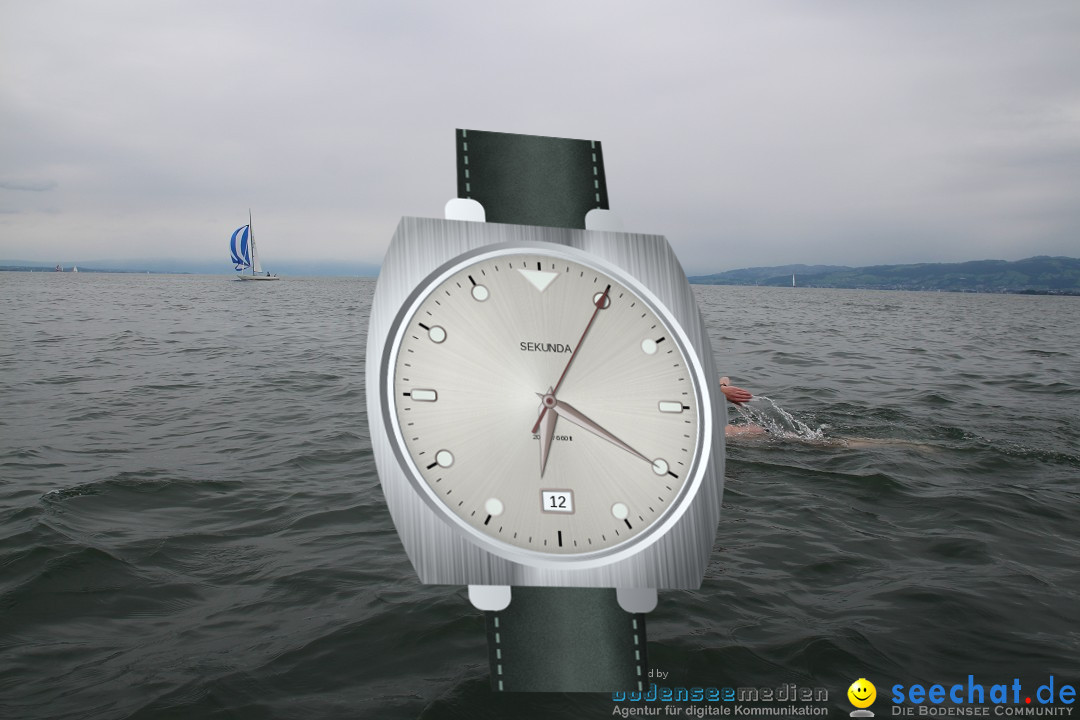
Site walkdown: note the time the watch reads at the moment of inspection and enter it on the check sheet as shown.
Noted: 6:20:05
